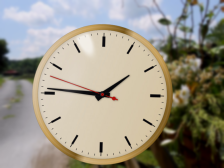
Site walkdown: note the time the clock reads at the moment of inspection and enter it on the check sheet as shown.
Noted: 1:45:48
